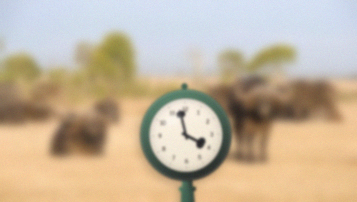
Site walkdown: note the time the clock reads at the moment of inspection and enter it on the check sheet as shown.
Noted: 3:58
